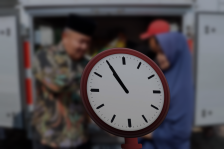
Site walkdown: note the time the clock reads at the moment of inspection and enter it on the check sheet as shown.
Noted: 10:55
